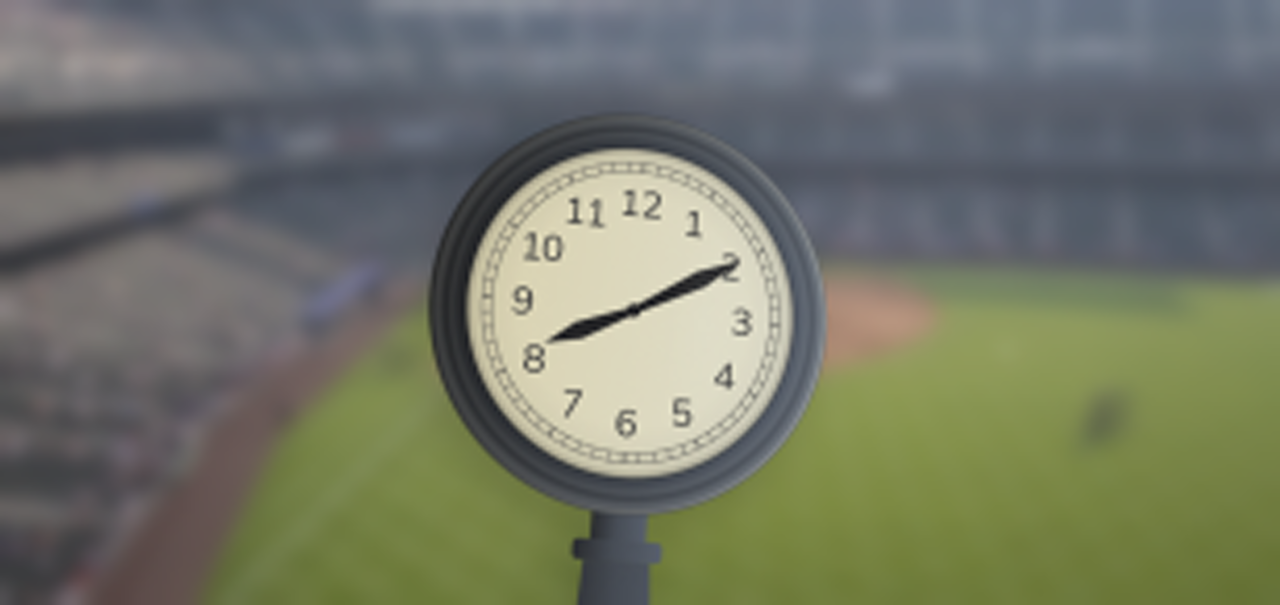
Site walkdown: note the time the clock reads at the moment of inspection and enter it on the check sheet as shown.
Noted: 8:10
